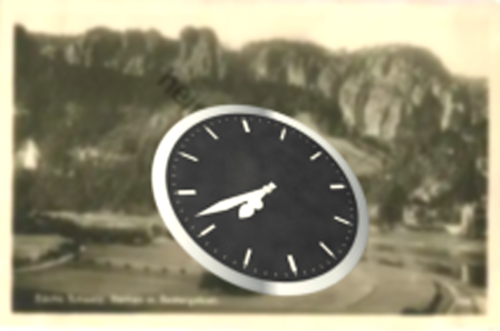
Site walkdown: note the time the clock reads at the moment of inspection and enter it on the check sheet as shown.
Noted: 7:42
